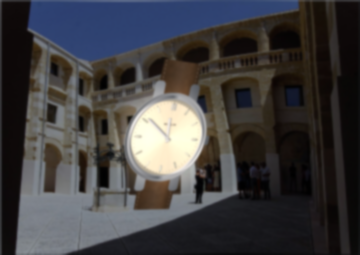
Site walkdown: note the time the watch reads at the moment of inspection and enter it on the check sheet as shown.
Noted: 11:51
